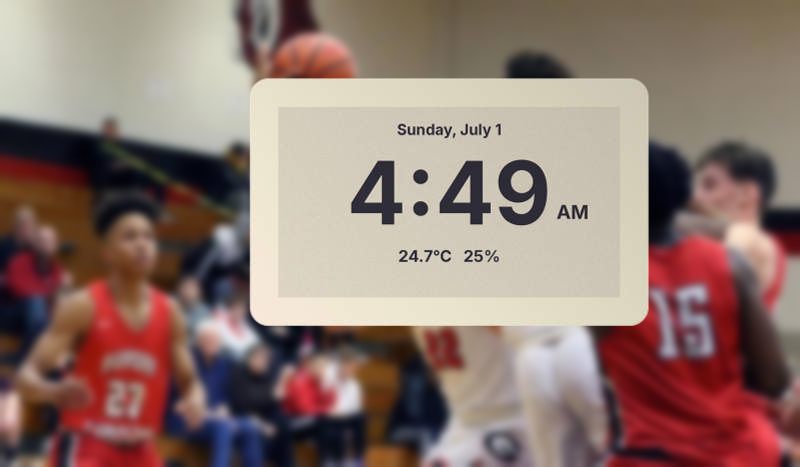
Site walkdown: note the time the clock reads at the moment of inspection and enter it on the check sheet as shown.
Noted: 4:49
